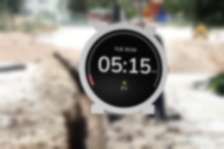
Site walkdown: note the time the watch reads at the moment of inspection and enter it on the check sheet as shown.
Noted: 5:15
